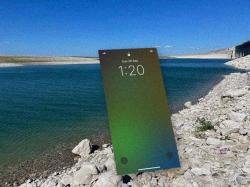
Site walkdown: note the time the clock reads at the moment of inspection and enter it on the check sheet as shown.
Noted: 1:20
